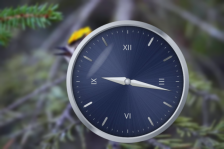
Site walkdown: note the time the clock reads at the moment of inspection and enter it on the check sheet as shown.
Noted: 9:17
